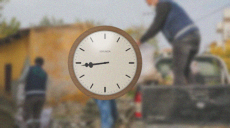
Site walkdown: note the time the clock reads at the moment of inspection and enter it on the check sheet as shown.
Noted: 8:44
